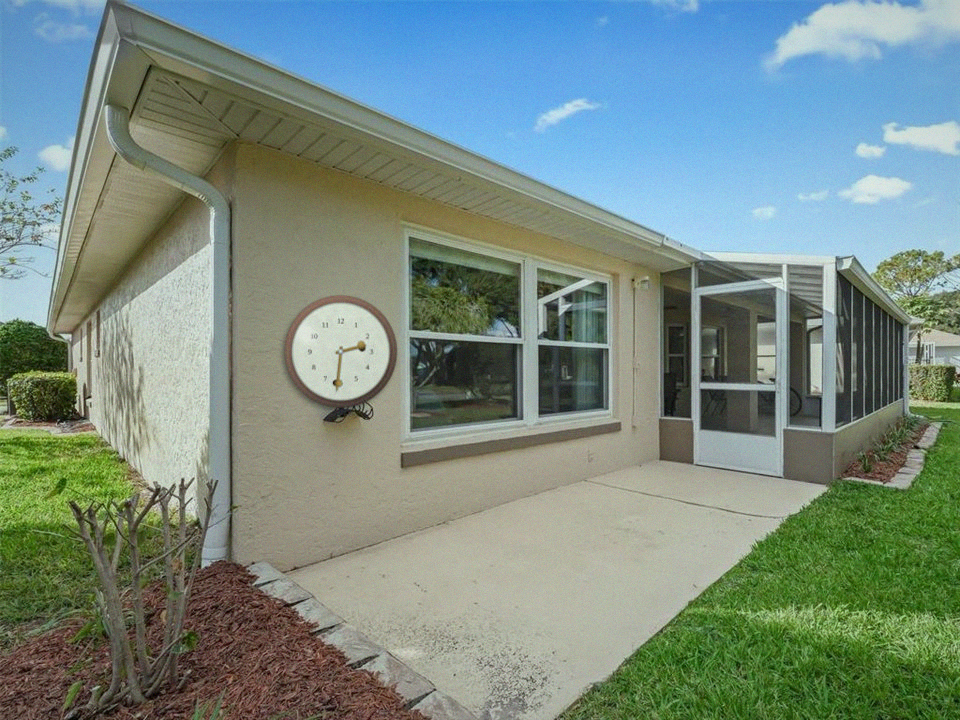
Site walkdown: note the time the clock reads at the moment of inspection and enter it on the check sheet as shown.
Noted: 2:31
